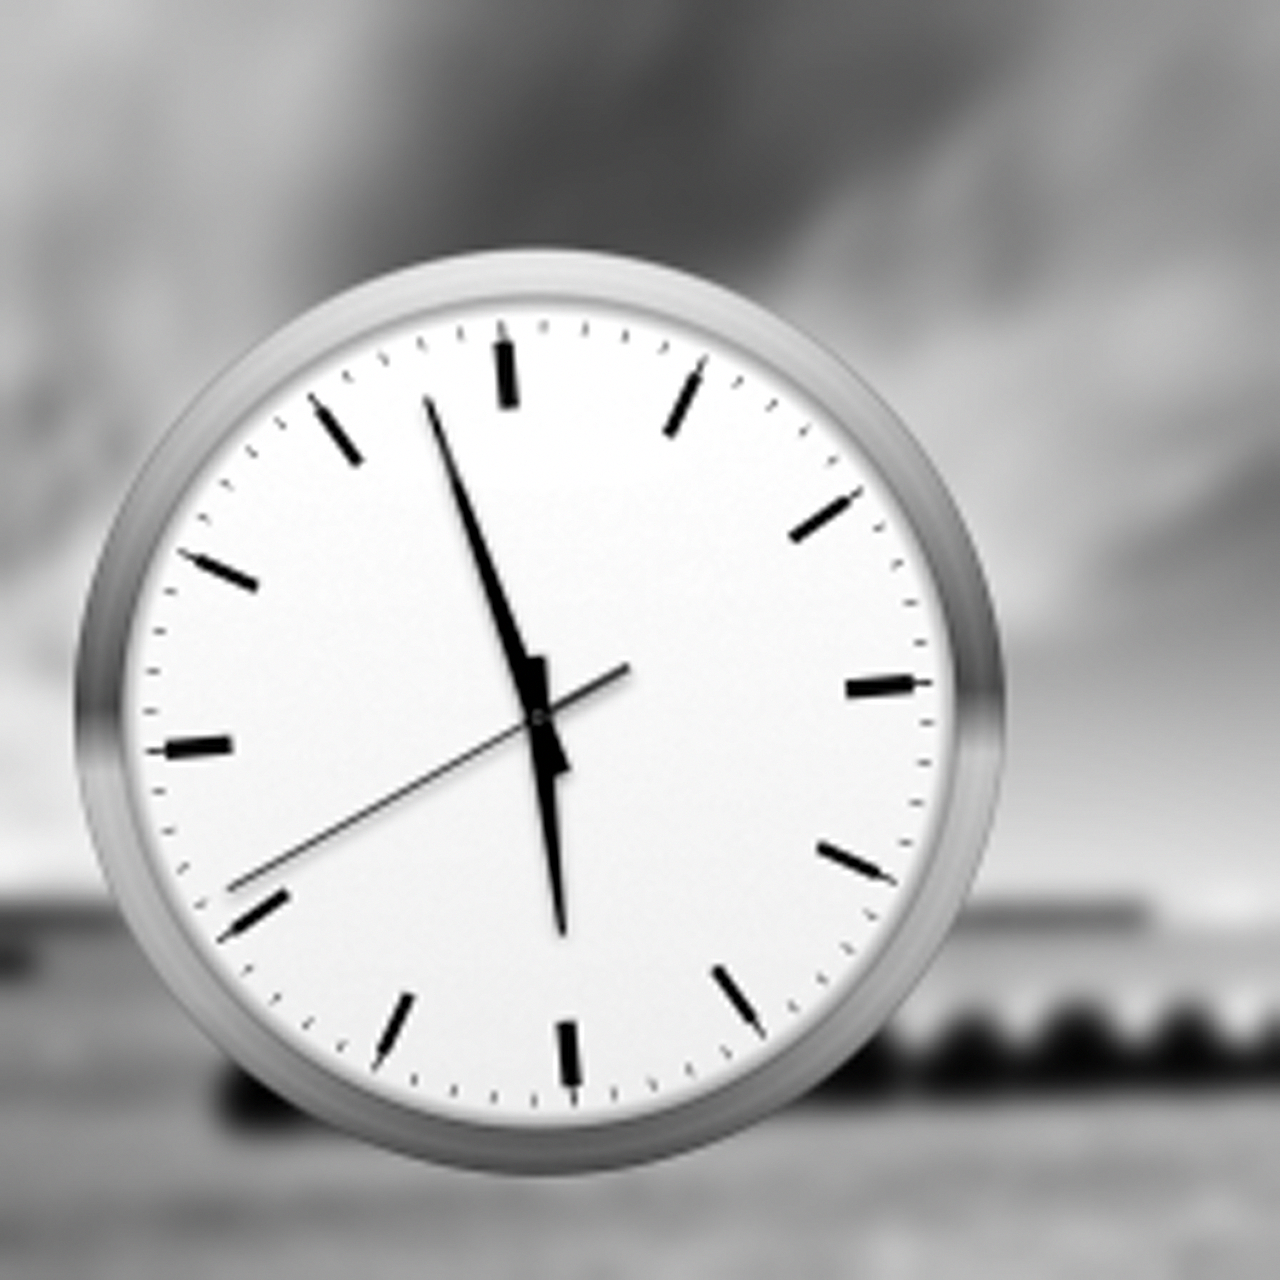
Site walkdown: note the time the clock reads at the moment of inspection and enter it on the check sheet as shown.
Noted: 5:57:41
